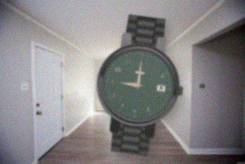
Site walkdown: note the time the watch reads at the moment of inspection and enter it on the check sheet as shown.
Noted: 9:00
